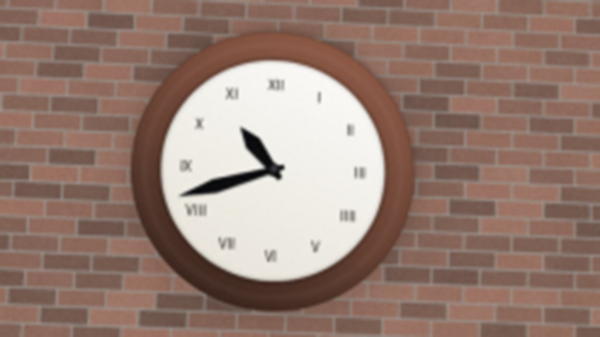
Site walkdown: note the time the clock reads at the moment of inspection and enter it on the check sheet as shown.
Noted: 10:42
